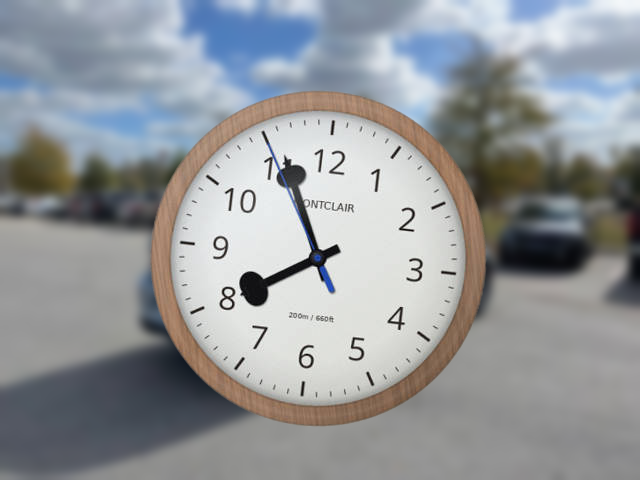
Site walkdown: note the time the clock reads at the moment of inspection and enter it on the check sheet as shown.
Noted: 7:55:55
